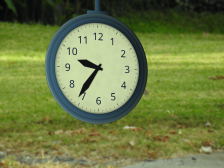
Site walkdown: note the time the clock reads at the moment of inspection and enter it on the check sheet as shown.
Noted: 9:36
